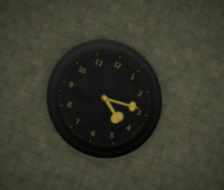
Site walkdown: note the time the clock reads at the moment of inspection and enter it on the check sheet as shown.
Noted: 4:14
